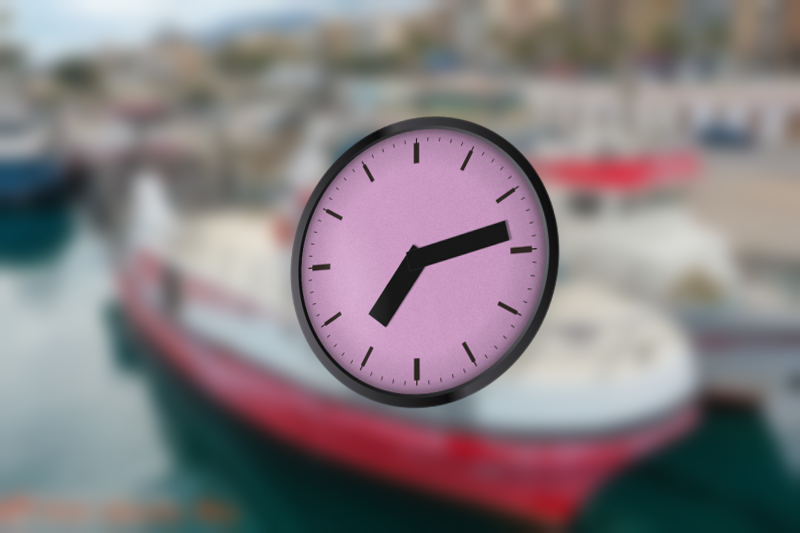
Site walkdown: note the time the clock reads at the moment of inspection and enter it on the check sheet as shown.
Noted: 7:13
